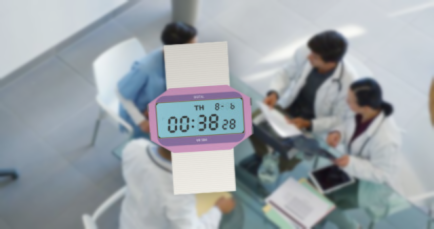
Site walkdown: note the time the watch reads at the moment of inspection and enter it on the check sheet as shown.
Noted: 0:38:28
